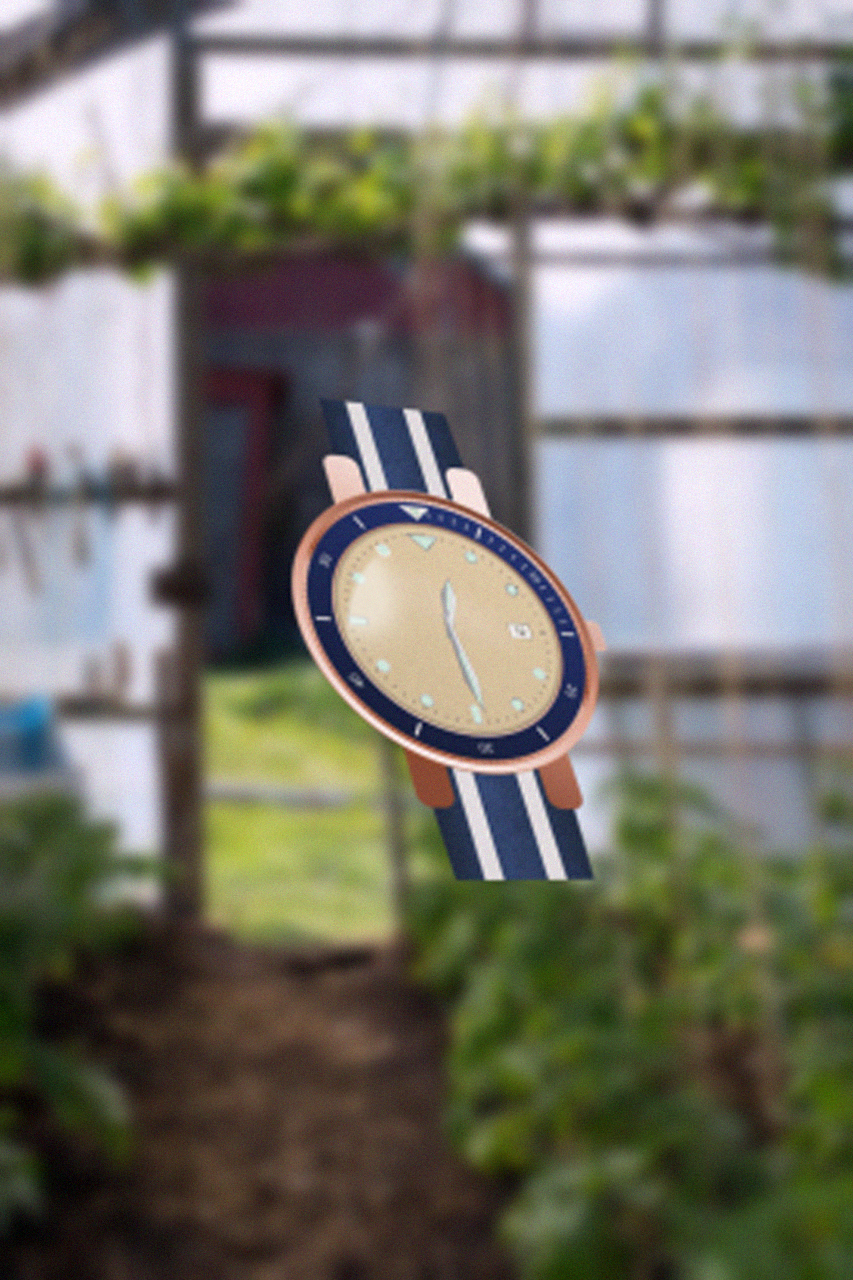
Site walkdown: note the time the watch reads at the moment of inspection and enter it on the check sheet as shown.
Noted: 12:29
